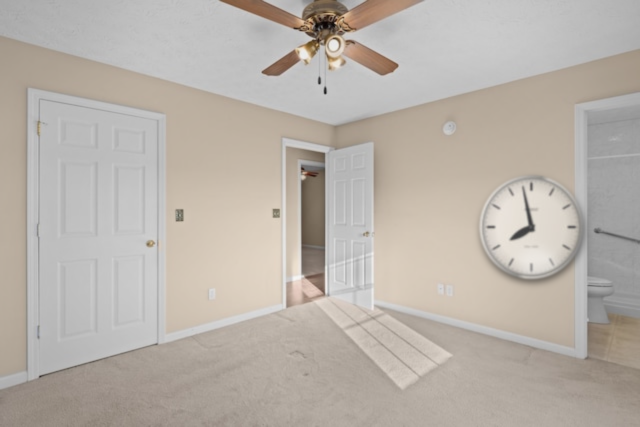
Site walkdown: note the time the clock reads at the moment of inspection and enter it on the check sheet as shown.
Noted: 7:58
